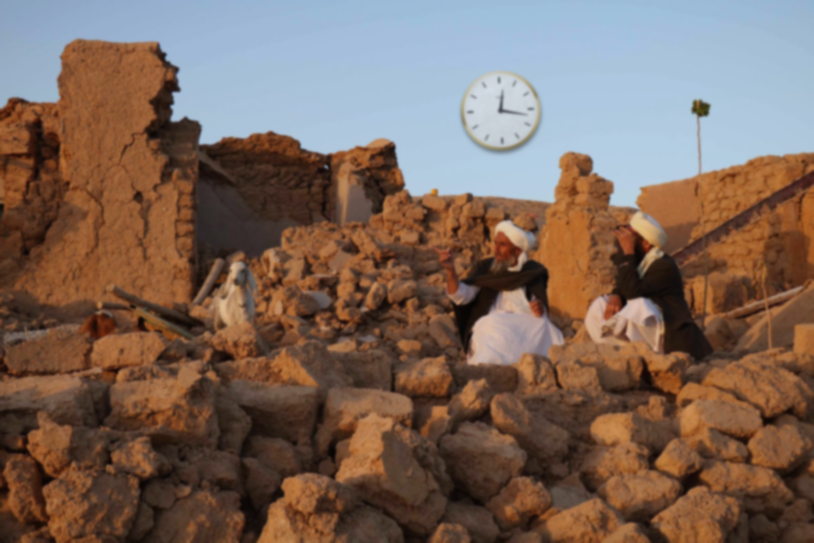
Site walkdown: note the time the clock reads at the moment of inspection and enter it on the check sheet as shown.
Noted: 12:17
